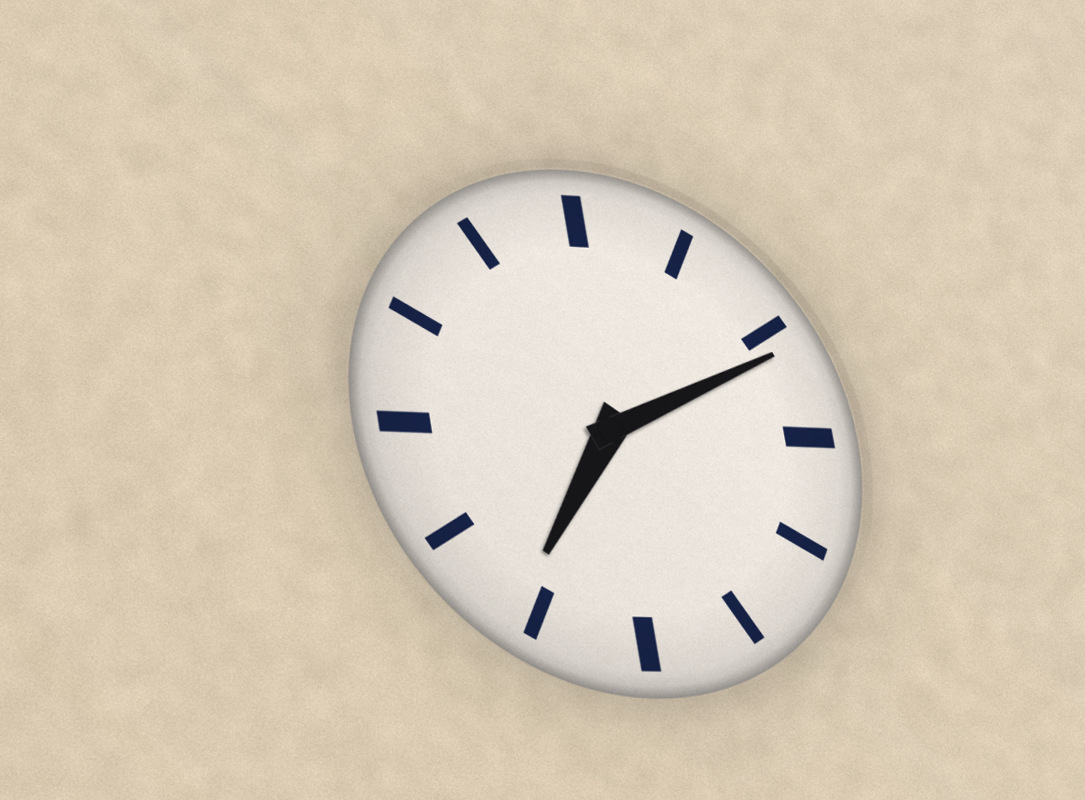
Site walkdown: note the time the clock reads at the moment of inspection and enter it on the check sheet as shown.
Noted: 7:11
